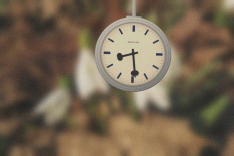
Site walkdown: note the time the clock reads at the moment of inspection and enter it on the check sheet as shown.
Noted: 8:29
